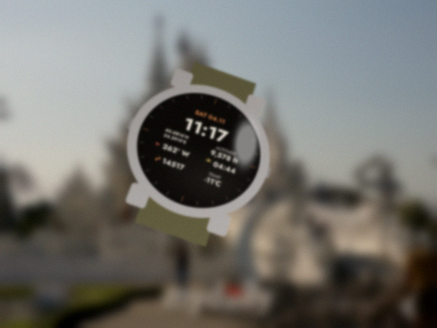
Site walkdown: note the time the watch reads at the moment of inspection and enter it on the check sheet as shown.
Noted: 11:17
